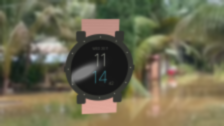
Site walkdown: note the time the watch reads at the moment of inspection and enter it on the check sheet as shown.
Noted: 11:14
